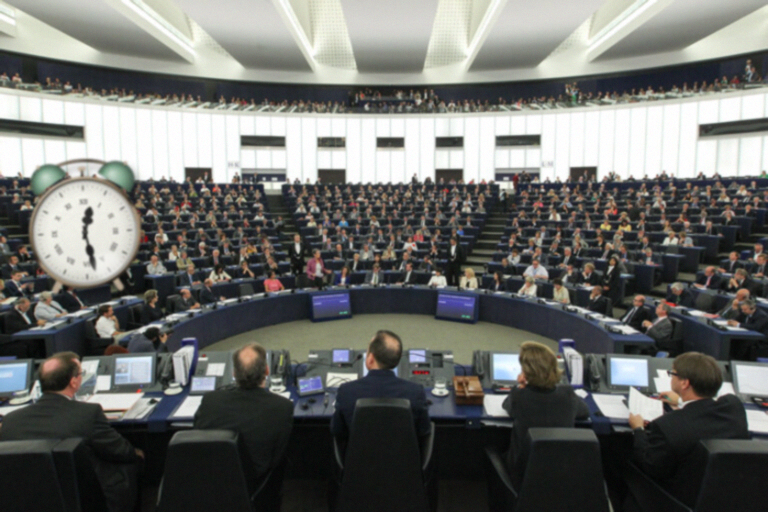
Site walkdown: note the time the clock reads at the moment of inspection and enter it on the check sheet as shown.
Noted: 12:28
